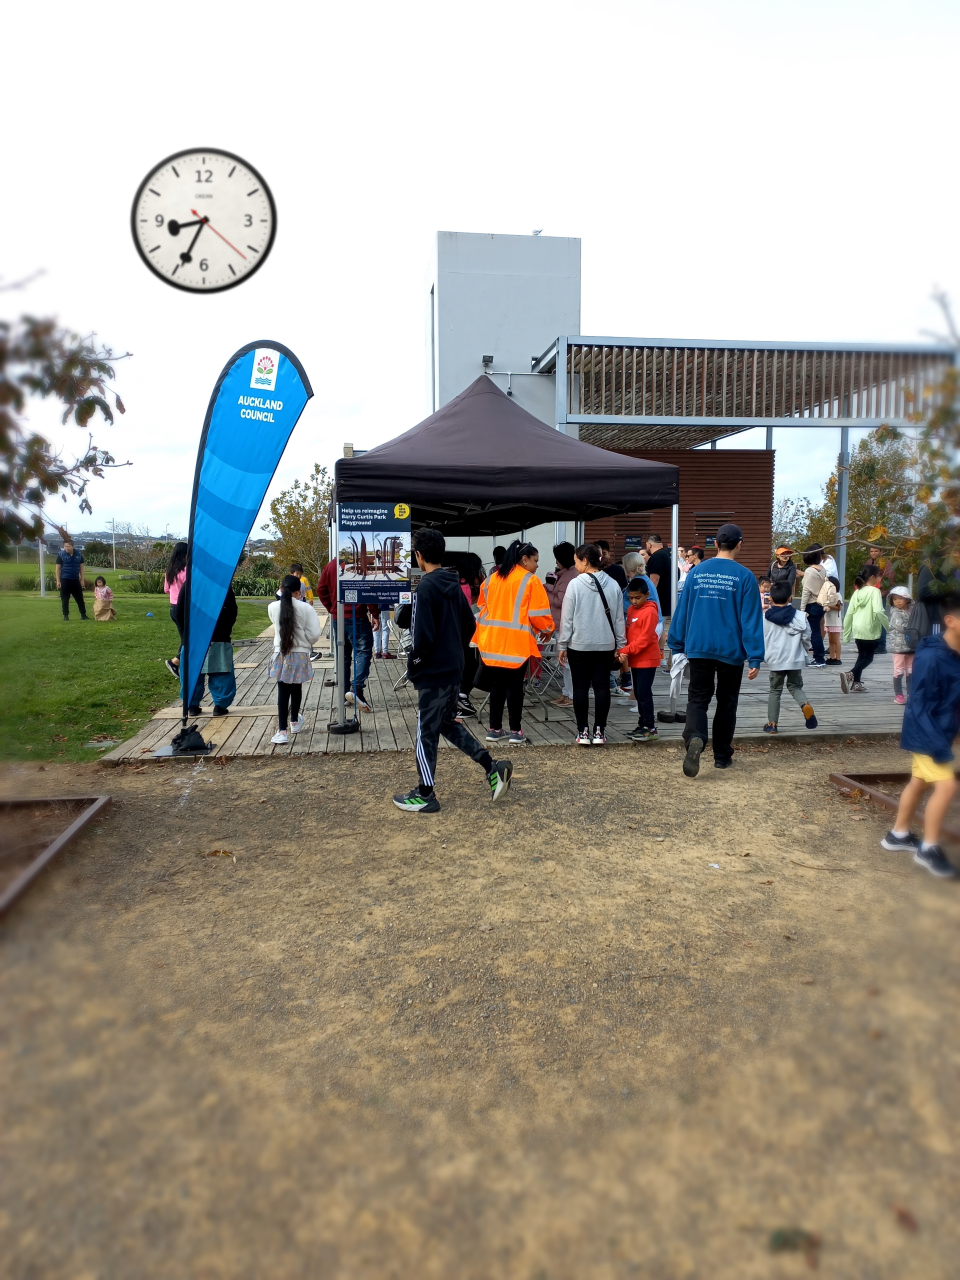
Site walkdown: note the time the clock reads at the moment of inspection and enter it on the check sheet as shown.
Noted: 8:34:22
